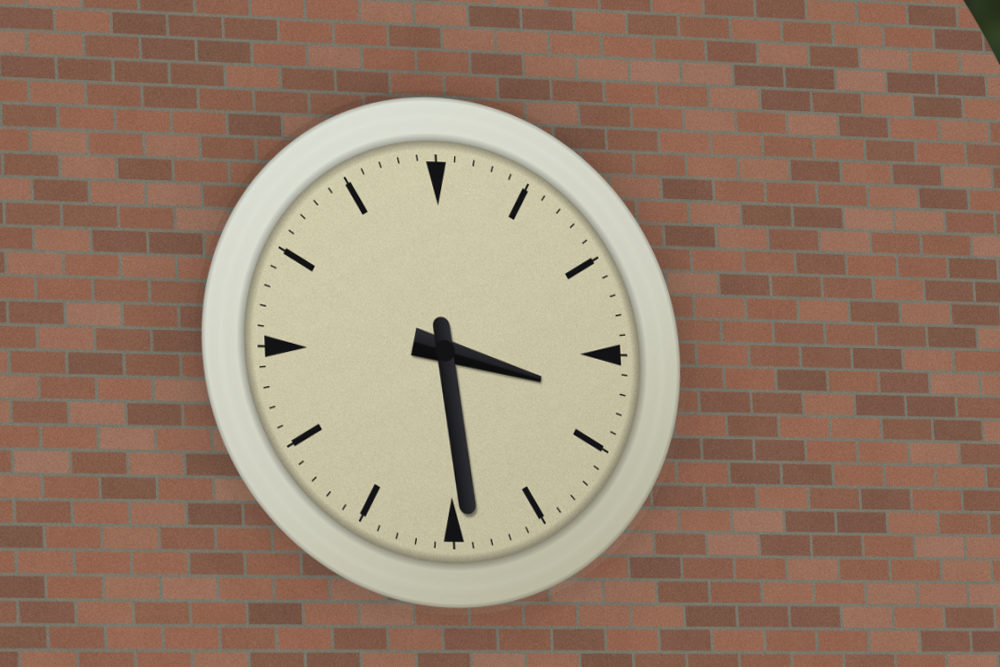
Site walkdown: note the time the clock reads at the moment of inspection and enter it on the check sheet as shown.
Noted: 3:29
